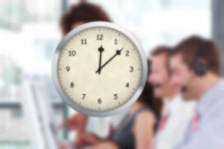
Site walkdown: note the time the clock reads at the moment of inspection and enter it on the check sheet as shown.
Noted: 12:08
